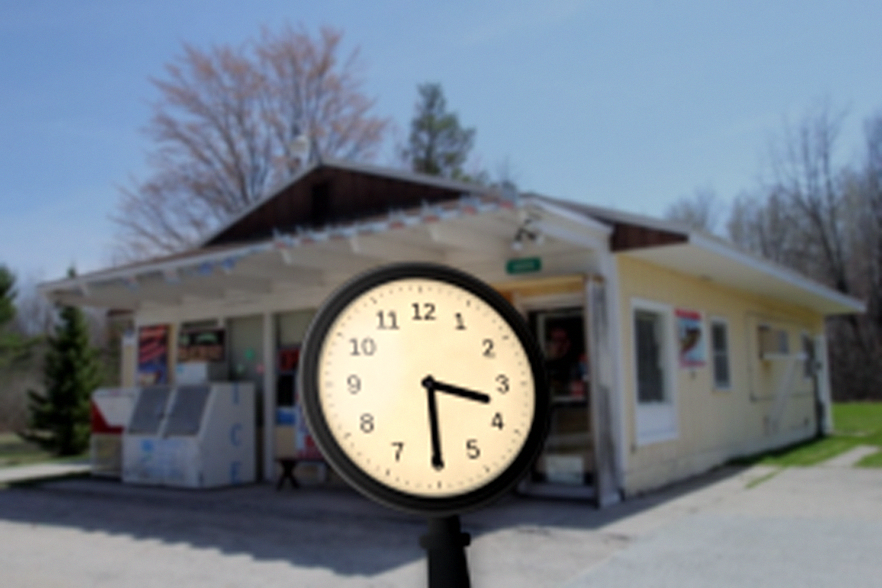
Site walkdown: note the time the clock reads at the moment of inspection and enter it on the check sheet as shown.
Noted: 3:30
